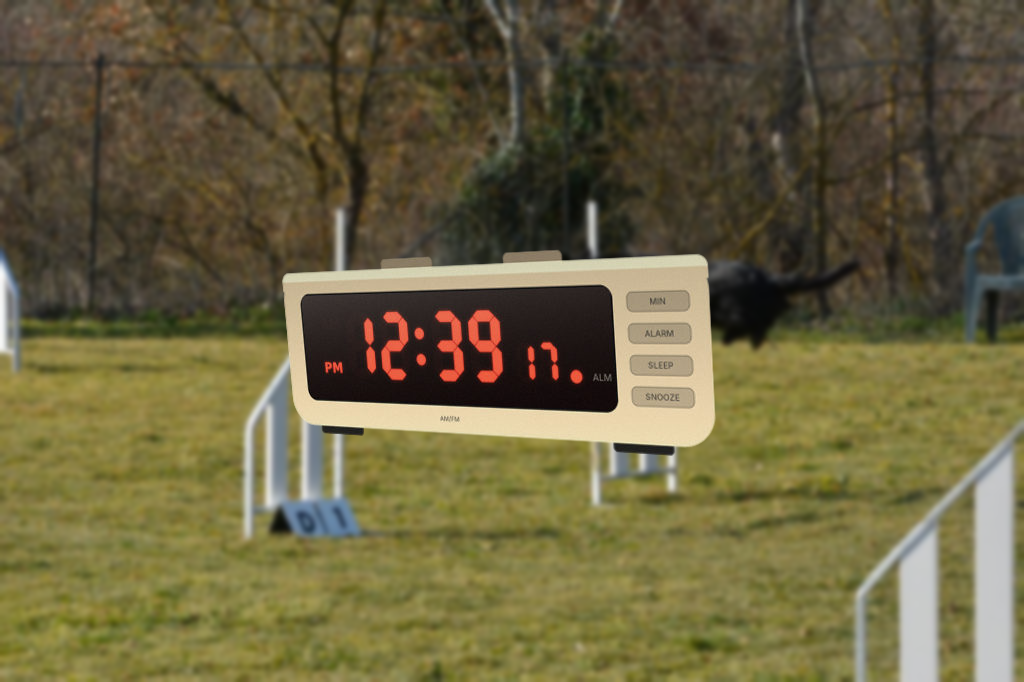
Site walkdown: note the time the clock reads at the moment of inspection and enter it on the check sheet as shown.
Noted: 12:39:17
